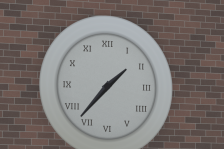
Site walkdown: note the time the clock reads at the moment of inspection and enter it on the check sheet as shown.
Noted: 1:37
